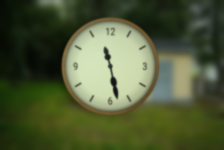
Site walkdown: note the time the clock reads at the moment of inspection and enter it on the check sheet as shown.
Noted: 11:28
